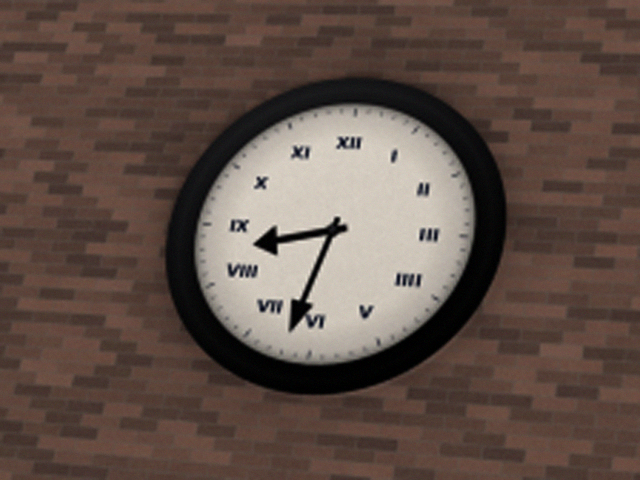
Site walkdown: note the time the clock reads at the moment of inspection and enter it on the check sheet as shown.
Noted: 8:32
